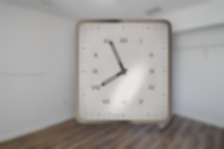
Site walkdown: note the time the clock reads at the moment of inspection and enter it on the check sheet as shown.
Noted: 7:56
